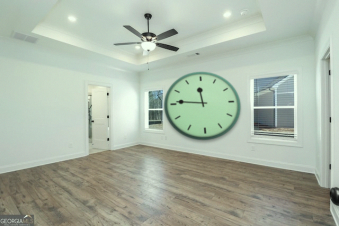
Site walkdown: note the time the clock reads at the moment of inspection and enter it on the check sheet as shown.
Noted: 11:46
